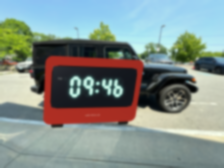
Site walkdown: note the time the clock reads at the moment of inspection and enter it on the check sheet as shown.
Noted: 9:46
